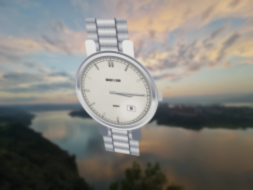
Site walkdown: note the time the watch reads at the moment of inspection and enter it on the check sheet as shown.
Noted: 3:15
